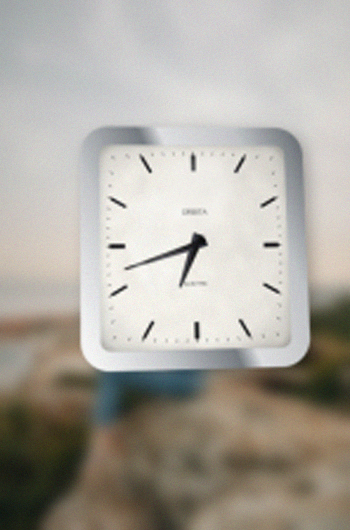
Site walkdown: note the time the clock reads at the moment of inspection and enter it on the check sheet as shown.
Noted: 6:42
